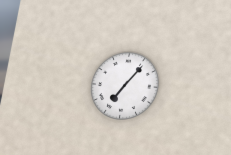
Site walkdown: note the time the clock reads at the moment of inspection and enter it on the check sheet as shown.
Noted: 7:06
